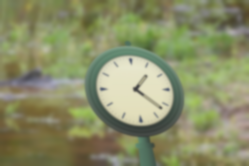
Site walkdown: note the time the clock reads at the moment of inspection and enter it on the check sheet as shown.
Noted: 1:22
